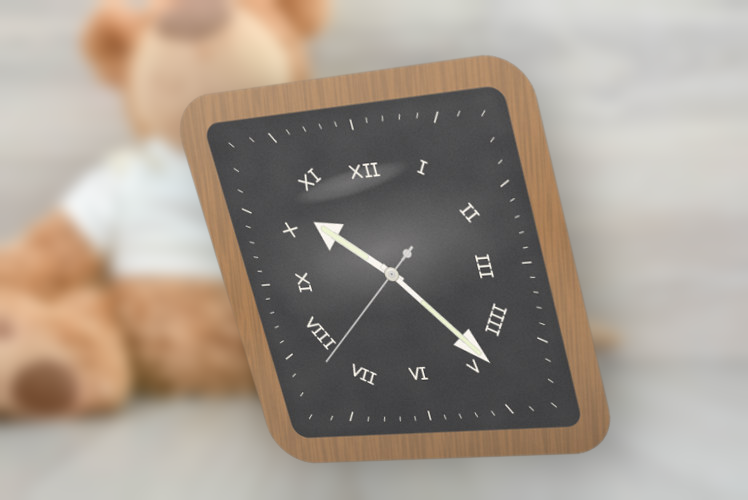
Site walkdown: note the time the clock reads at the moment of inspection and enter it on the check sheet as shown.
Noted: 10:23:38
